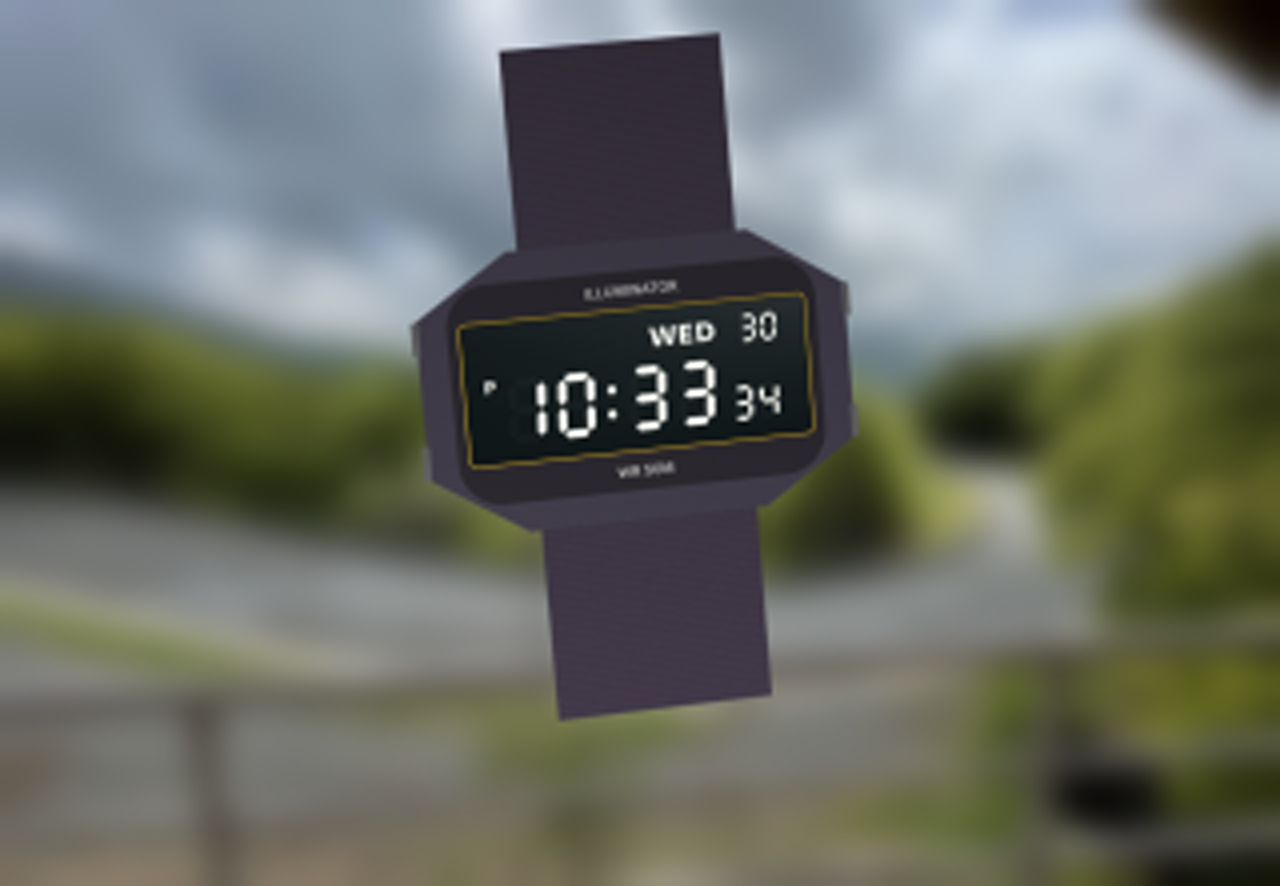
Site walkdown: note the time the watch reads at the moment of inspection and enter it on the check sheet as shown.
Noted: 10:33:34
